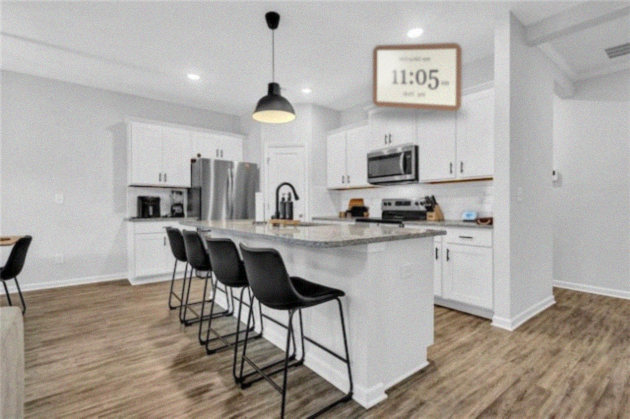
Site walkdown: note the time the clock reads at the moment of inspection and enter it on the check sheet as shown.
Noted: 11:05
